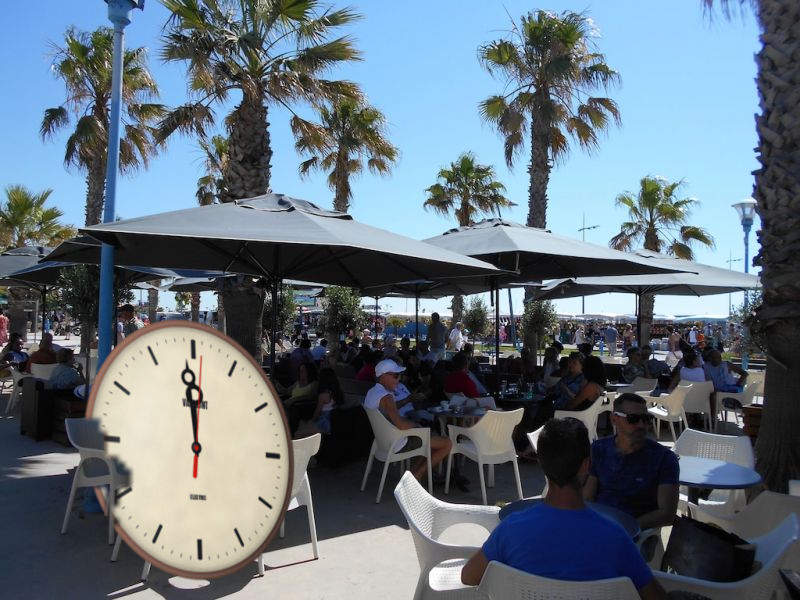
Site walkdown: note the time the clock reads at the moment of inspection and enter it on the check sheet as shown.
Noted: 11:59:01
